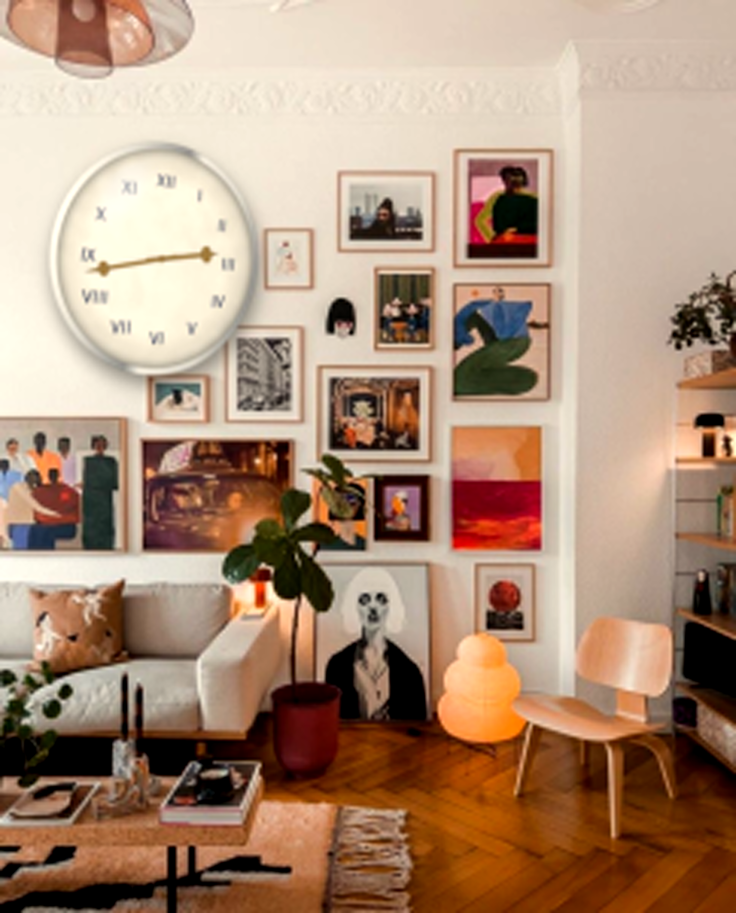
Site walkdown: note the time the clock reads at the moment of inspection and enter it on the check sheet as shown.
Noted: 2:43
